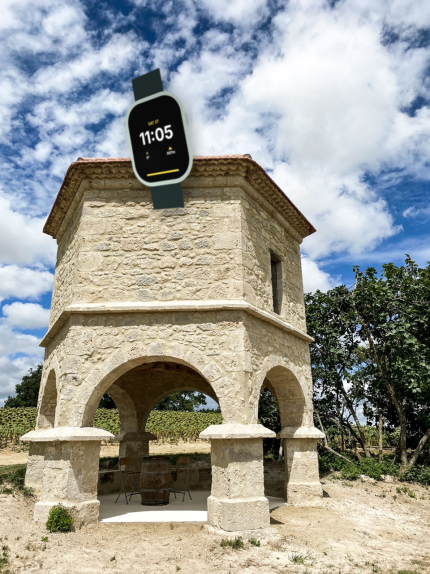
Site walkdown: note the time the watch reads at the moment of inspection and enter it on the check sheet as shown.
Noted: 11:05
